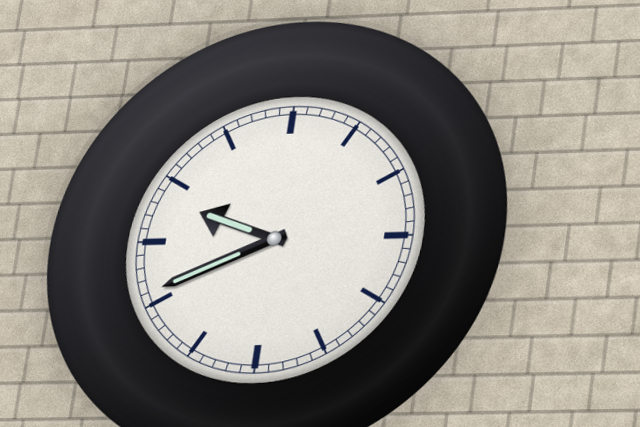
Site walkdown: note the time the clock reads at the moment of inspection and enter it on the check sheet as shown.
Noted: 9:41
